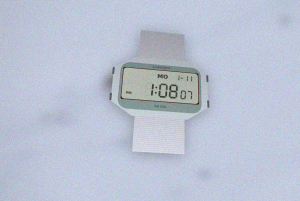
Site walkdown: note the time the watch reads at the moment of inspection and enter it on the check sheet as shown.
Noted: 1:08:07
